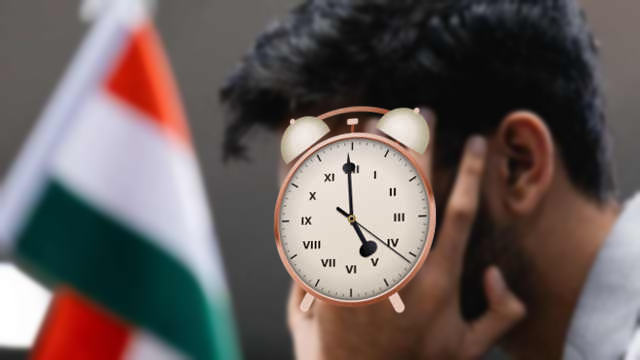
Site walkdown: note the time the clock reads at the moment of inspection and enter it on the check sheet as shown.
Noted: 4:59:21
